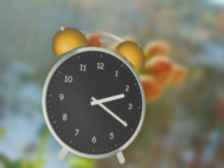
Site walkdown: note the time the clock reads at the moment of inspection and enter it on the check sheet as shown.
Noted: 2:20
